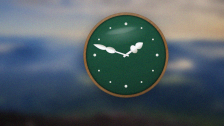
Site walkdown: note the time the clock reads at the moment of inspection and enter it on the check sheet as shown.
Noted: 1:48
